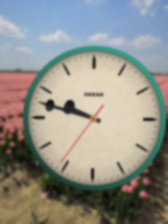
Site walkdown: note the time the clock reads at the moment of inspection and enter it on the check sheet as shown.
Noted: 9:47:36
